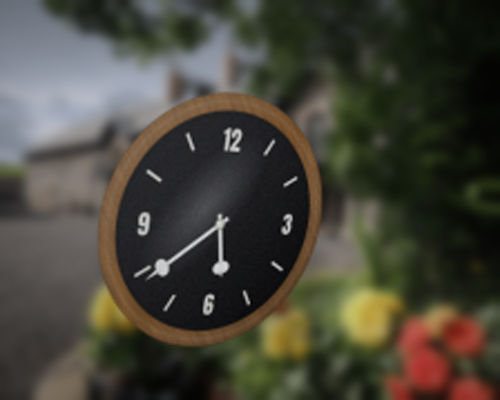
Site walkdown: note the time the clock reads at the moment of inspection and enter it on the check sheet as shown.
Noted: 5:39
